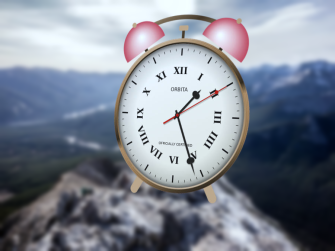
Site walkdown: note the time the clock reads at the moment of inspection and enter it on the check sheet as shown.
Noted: 1:26:10
